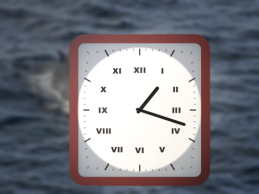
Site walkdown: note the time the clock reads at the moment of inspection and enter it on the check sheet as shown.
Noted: 1:18
